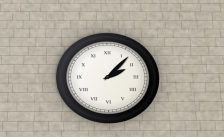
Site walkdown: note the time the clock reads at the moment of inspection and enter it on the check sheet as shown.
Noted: 2:07
